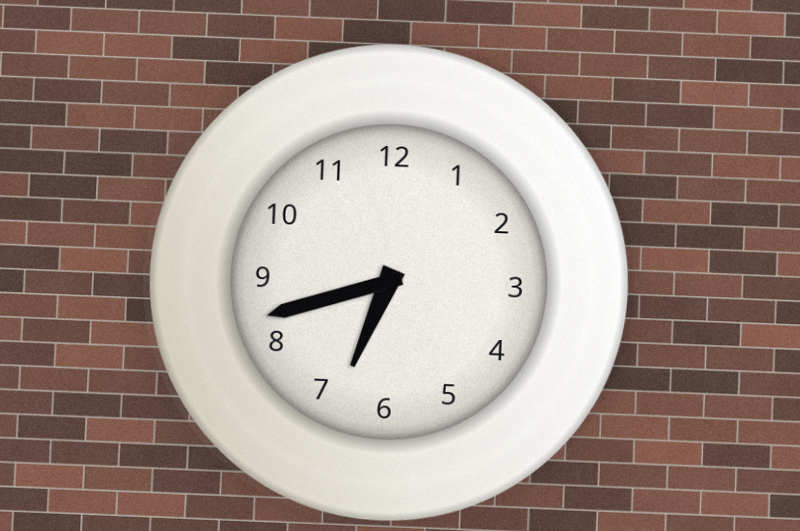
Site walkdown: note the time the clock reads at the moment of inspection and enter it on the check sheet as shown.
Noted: 6:42
